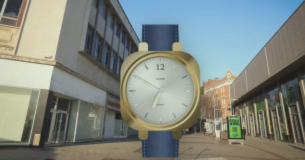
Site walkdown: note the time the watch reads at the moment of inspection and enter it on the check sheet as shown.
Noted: 6:50
